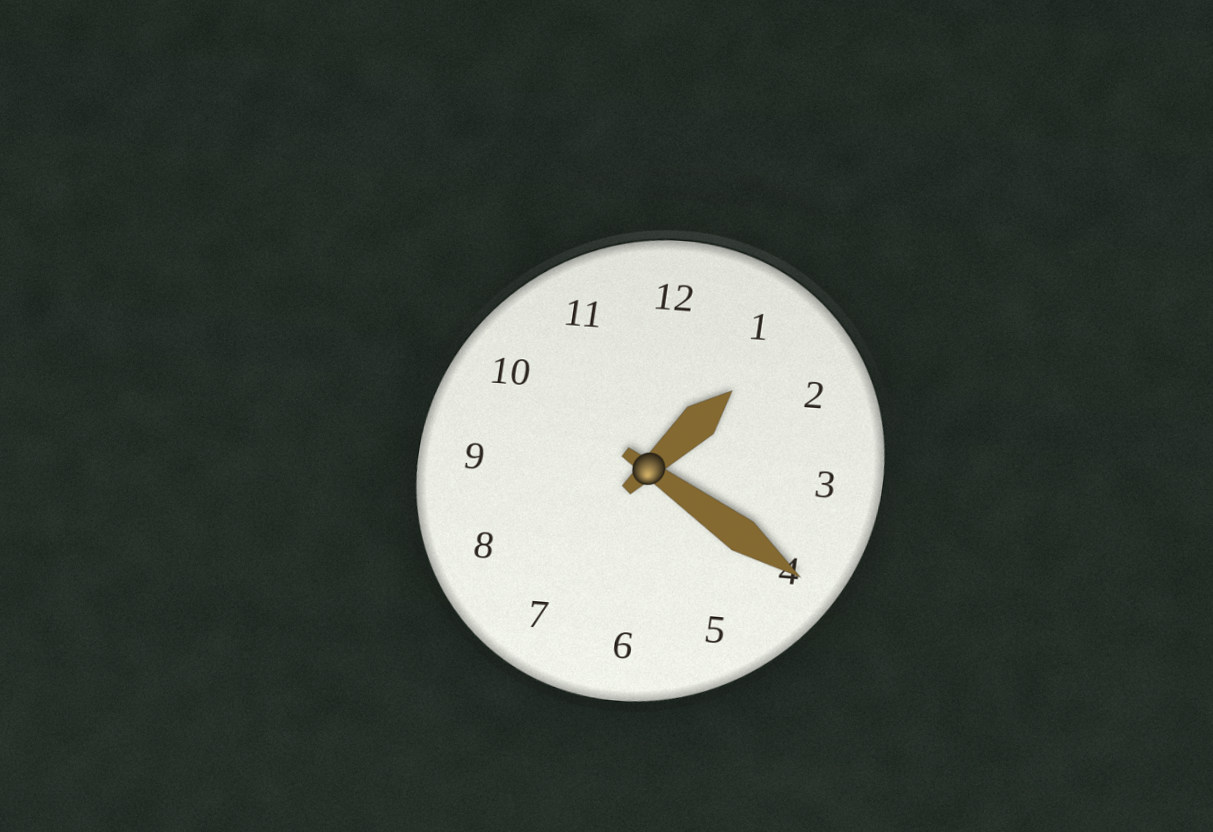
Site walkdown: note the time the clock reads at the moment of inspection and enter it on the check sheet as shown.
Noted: 1:20
